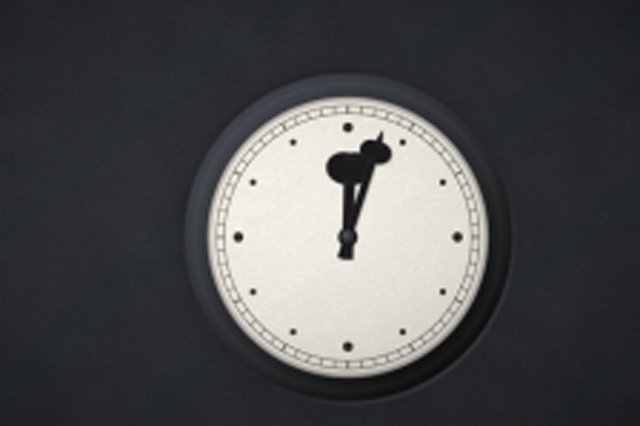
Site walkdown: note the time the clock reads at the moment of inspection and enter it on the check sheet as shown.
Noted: 12:03
